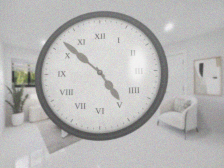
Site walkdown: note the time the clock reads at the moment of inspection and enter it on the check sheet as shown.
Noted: 4:52
